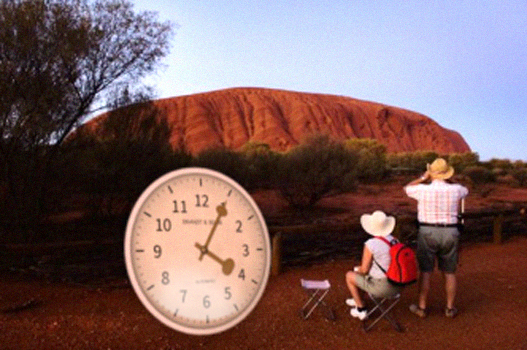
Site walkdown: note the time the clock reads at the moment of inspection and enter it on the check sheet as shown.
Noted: 4:05
